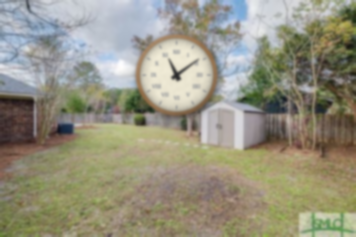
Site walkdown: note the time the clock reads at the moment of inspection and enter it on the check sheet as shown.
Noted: 11:09
